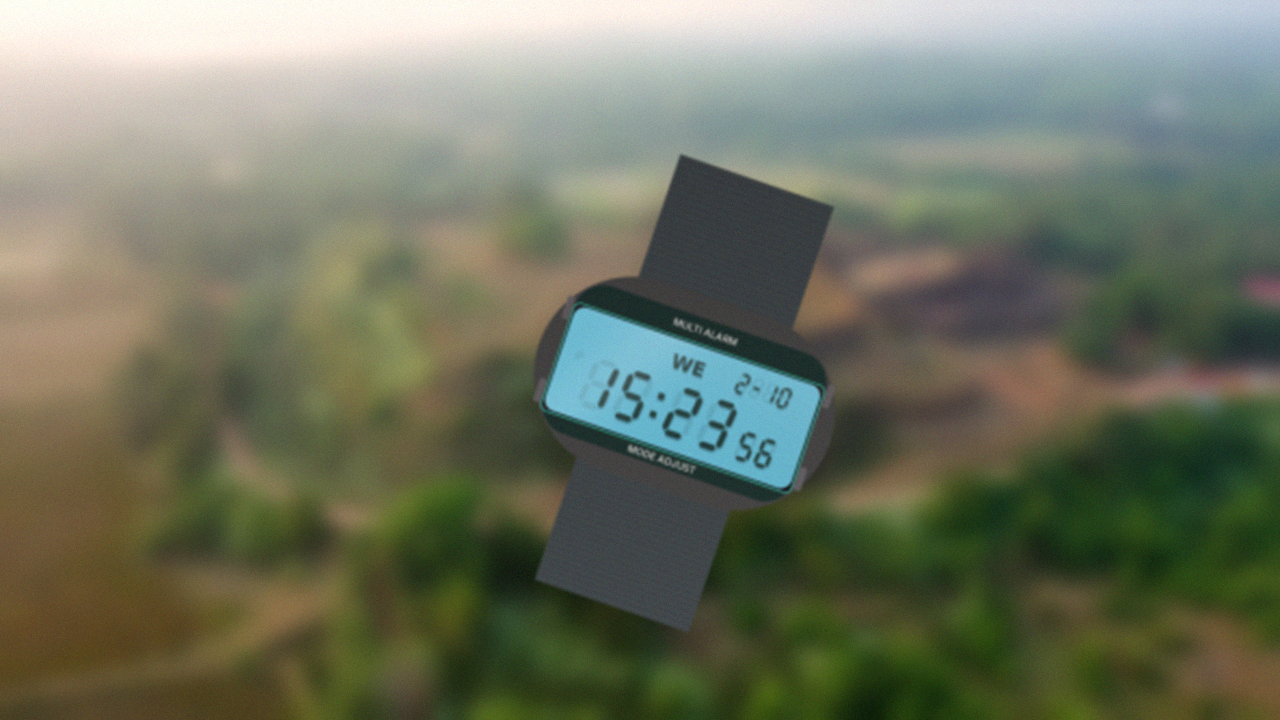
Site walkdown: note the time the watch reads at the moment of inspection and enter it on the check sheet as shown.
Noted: 15:23:56
